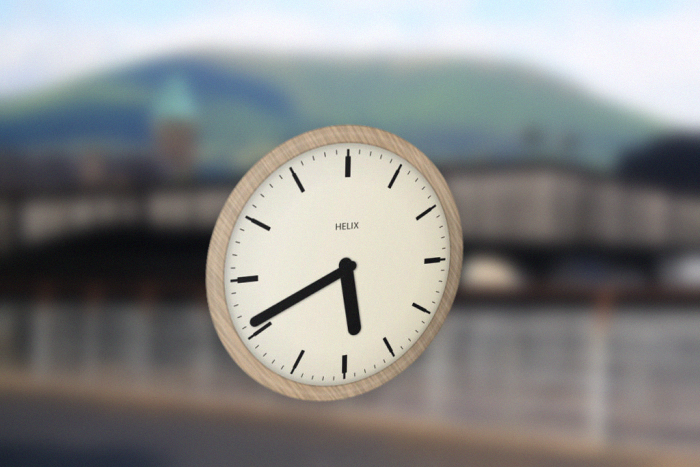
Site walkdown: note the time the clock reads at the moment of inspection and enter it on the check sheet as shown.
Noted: 5:41
